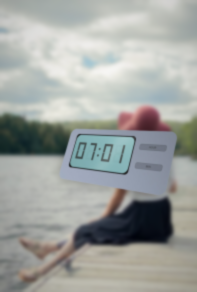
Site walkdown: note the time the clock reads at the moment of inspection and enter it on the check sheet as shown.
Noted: 7:01
